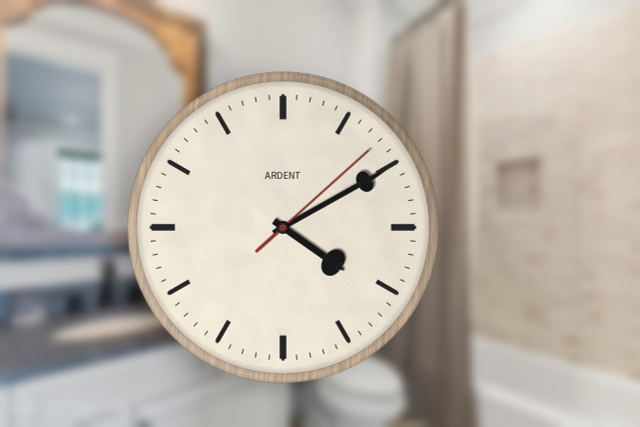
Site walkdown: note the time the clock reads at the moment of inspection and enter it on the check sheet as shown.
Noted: 4:10:08
